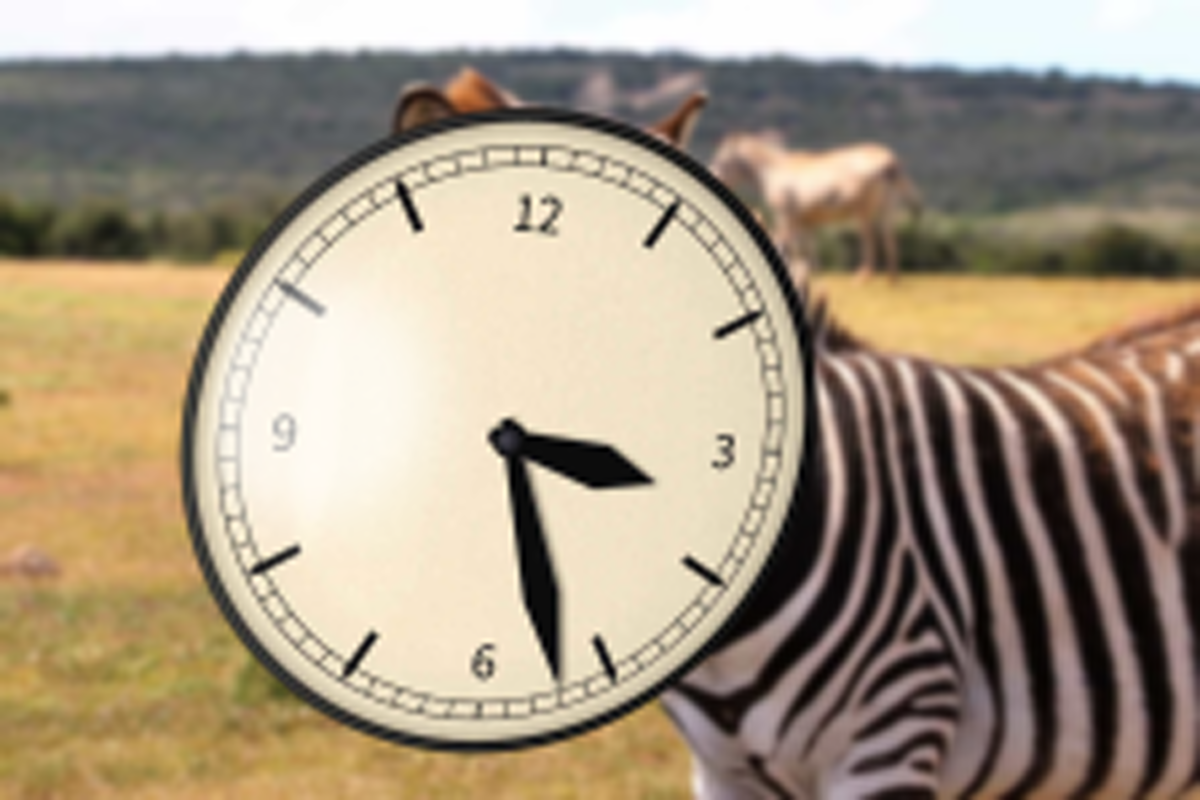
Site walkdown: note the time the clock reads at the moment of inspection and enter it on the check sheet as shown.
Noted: 3:27
